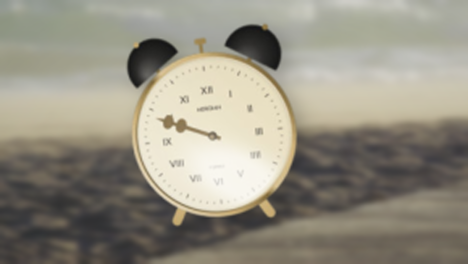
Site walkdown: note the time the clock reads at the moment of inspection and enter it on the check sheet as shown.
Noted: 9:49
